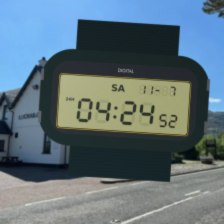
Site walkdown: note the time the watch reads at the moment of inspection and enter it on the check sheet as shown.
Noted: 4:24:52
